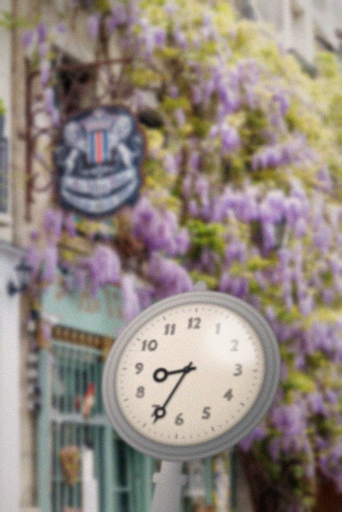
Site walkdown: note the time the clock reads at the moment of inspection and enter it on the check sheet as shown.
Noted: 8:34
